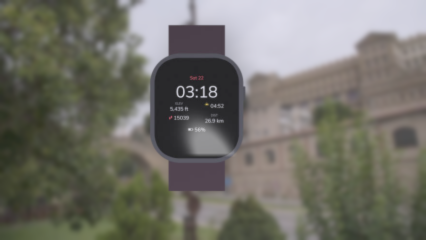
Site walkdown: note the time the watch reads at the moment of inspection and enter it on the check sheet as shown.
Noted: 3:18
